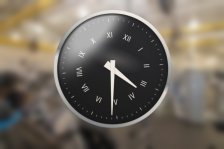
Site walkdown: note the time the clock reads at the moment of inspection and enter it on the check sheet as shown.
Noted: 3:26
